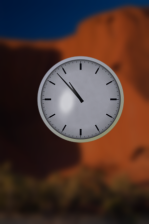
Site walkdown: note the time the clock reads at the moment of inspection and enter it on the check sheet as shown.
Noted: 10:53
